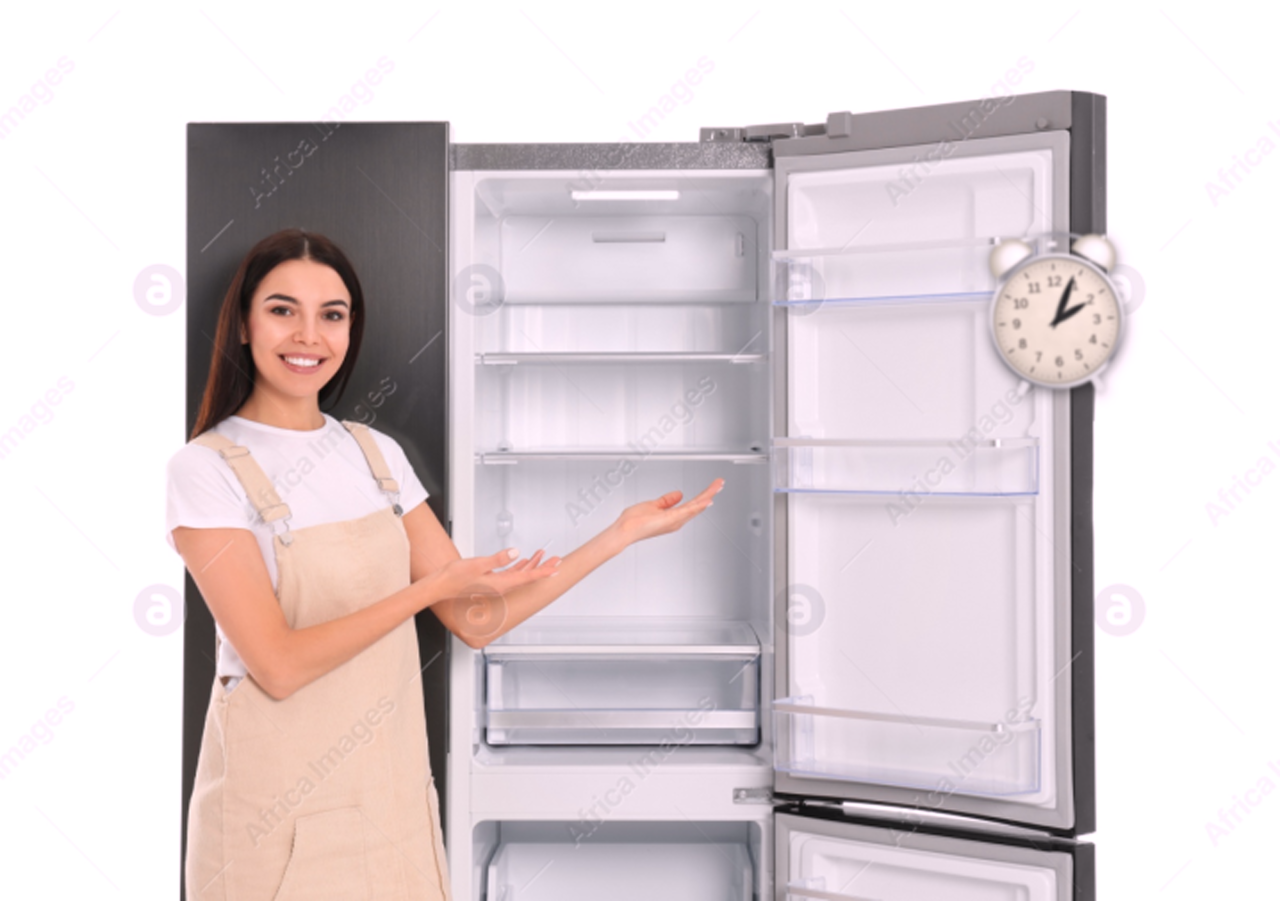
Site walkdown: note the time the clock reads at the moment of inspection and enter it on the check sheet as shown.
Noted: 2:04
